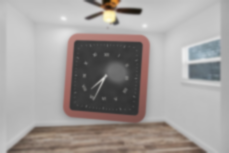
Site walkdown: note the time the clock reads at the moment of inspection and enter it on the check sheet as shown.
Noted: 7:34
